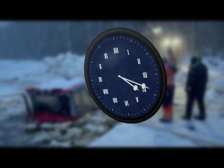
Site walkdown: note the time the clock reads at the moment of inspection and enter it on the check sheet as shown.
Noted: 4:19
